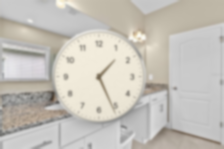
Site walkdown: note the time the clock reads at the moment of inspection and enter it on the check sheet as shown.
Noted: 1:26
